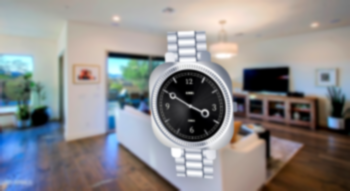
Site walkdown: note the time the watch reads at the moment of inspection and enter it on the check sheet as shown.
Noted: 3:50
